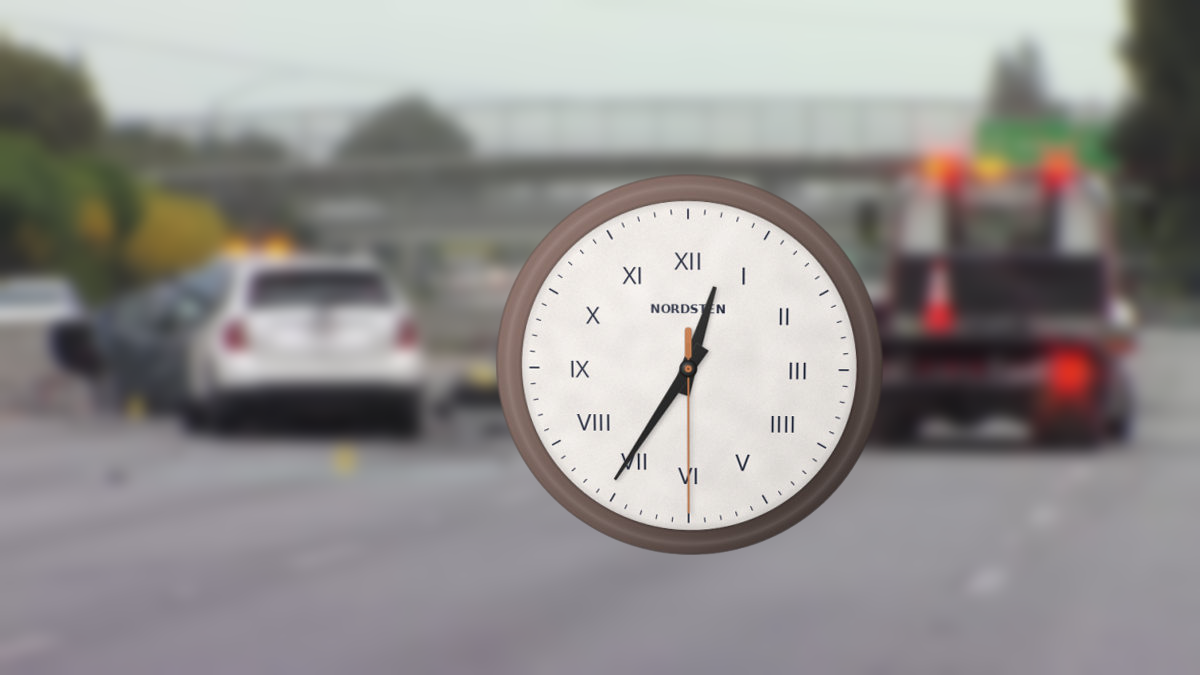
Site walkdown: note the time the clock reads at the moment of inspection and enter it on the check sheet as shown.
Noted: 12:35:30
